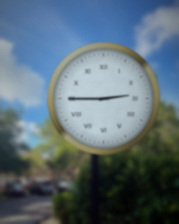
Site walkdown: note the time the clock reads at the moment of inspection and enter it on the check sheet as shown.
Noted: 2:45
